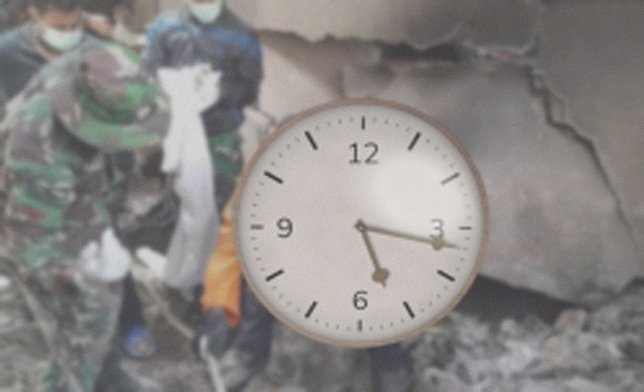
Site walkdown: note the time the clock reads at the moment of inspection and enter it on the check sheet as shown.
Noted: 5:17
